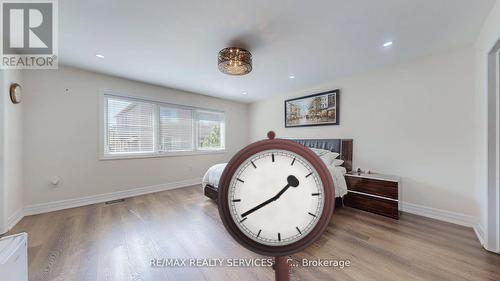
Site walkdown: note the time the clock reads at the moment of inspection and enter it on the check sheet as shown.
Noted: 1:41
